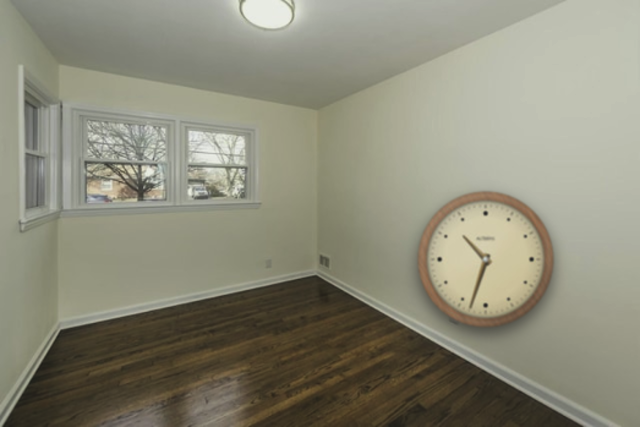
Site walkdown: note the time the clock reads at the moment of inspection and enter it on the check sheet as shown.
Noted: 10:33
